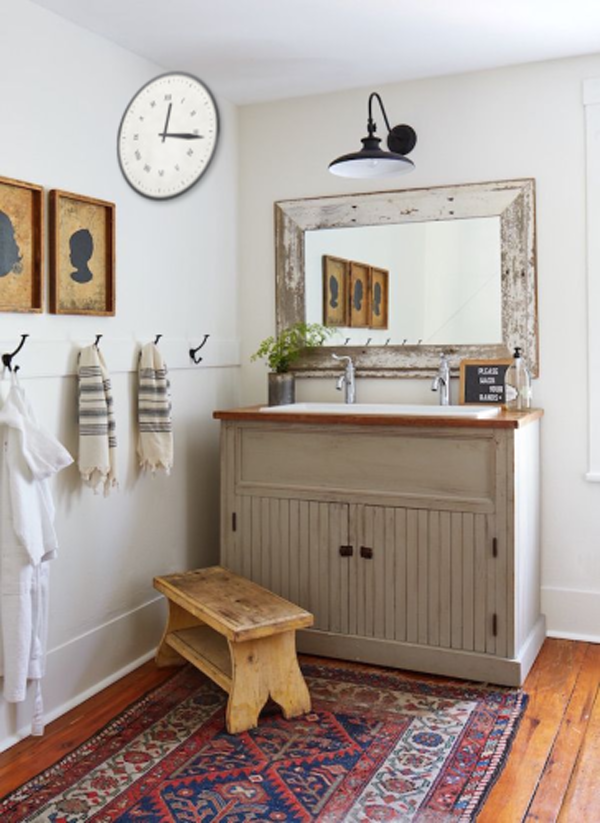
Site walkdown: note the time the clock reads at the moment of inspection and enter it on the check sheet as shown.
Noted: 12:16
